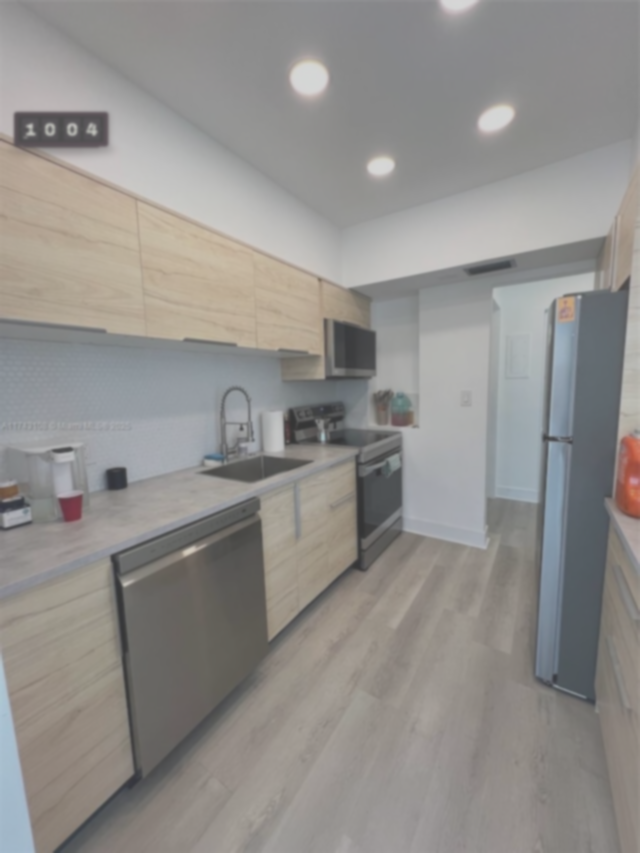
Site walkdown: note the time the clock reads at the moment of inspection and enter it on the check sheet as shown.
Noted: 10:04
